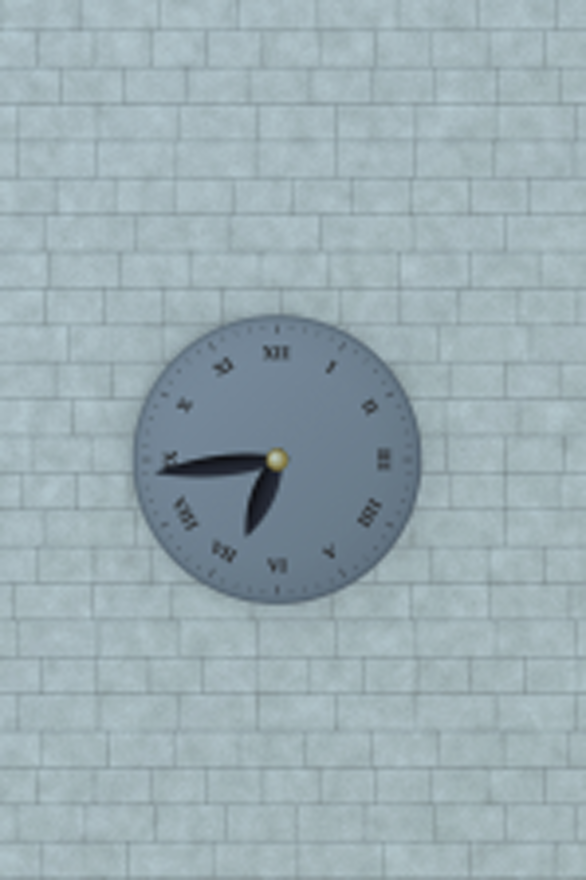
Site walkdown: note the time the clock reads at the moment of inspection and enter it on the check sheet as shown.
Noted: 6:44
